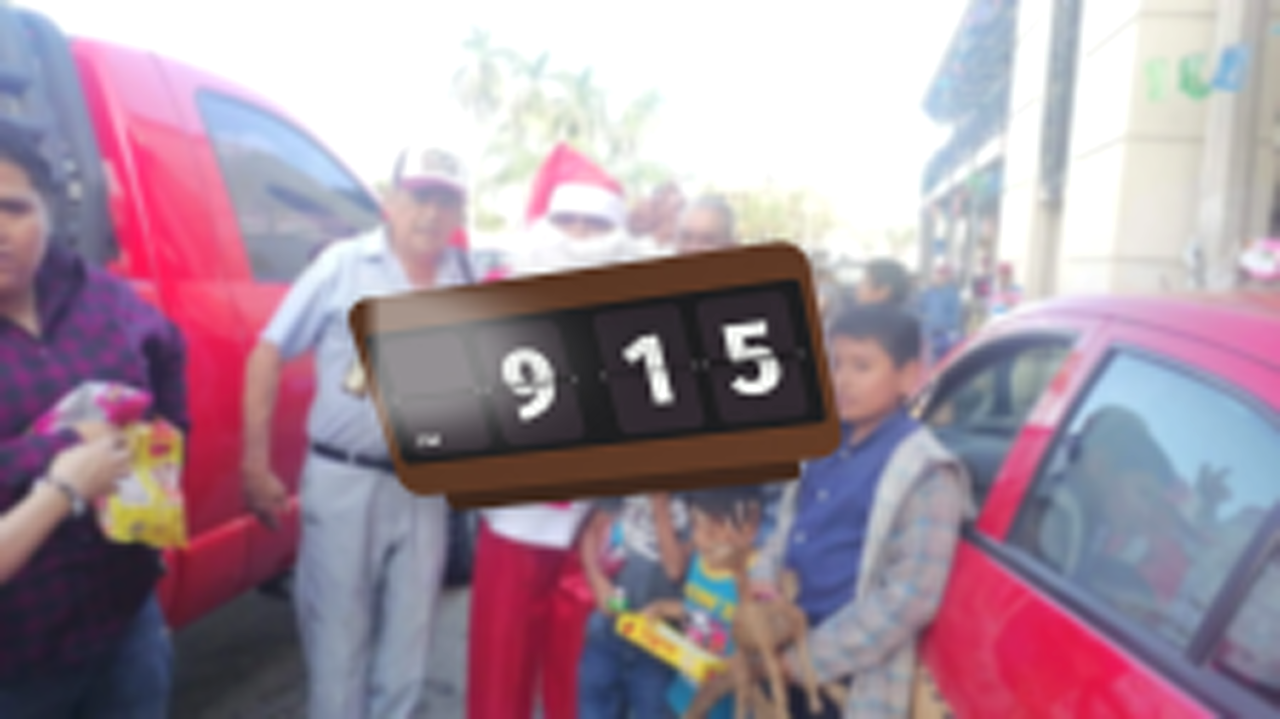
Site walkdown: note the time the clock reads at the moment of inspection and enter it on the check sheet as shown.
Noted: 9:15
